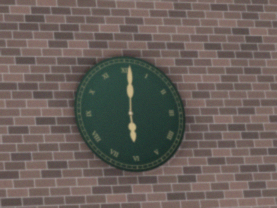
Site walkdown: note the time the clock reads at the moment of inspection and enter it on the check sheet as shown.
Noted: 6:01
